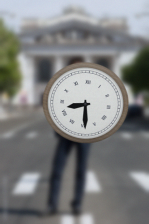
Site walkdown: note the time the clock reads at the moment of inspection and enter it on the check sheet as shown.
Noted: 8:29
